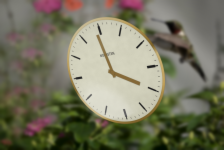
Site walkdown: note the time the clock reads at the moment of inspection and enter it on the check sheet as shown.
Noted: 3:59
